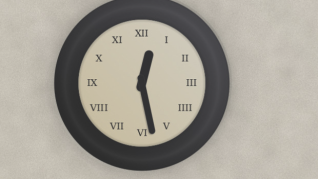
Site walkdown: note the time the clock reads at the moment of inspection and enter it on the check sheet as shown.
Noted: 12:28
